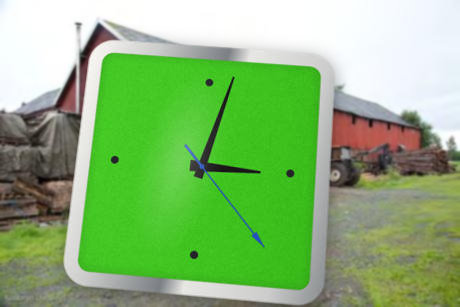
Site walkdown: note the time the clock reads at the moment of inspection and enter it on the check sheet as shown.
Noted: 3:02:23
